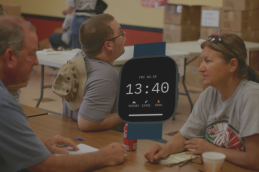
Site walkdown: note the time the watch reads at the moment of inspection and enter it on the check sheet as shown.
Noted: 13:40
